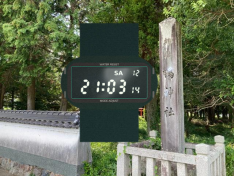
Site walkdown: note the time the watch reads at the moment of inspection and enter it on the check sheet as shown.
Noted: 21:03:14
